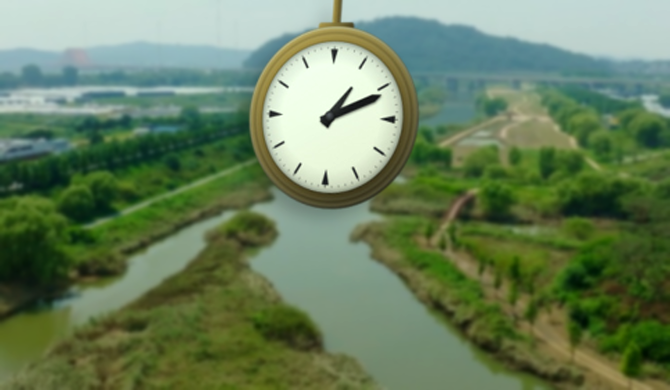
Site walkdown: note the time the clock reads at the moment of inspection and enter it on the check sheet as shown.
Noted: 1:11
